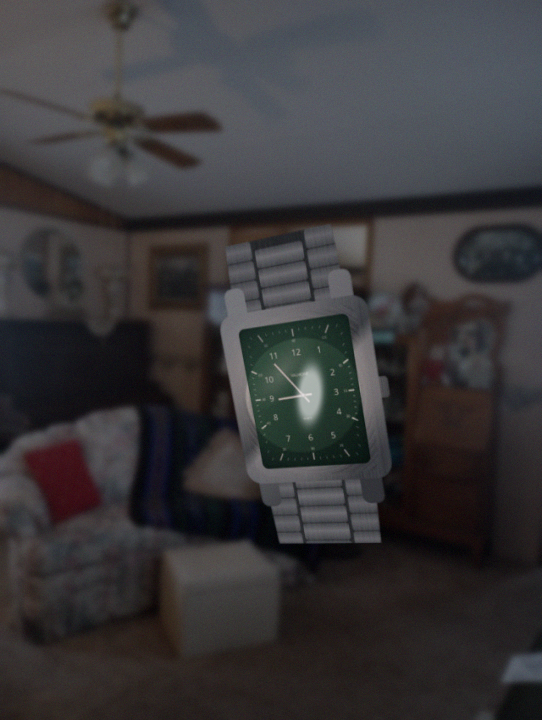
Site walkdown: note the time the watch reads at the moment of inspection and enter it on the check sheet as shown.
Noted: 8:54
